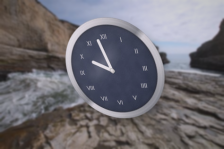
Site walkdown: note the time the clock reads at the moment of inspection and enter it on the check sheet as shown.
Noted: 9:58
